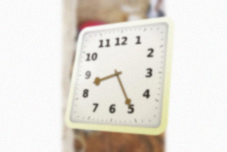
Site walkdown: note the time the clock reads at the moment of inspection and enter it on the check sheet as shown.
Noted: 8:25
